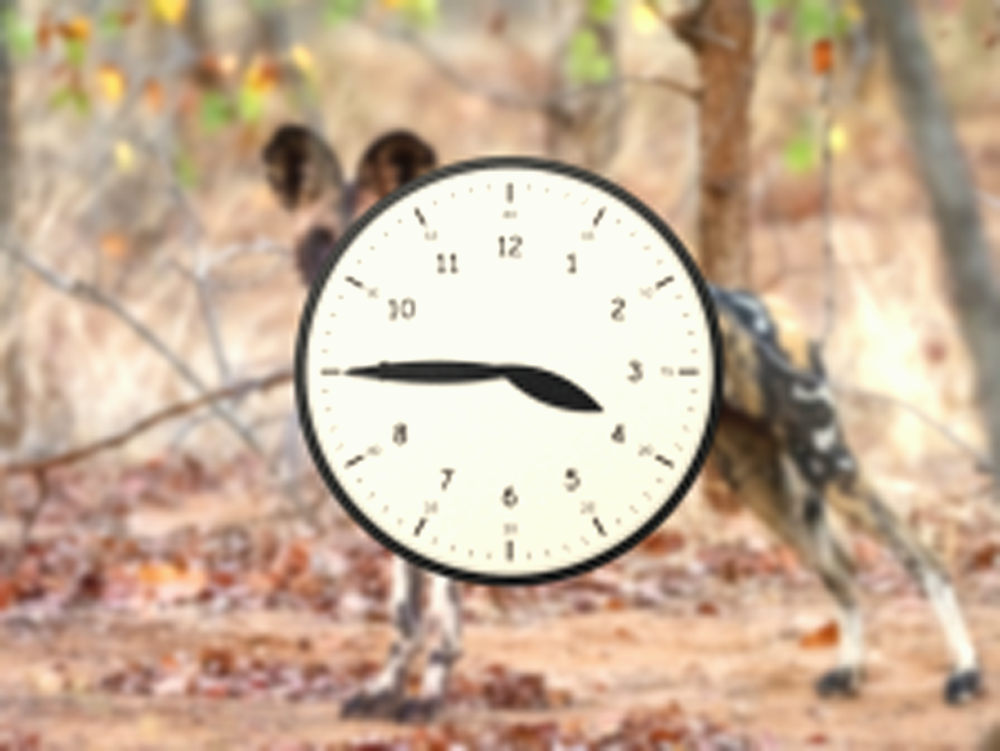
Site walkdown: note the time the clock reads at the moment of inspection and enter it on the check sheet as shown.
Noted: 3:45
